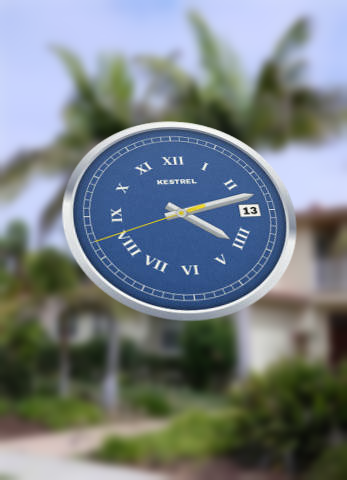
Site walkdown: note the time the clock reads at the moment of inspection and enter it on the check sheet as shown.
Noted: 4:12:42
